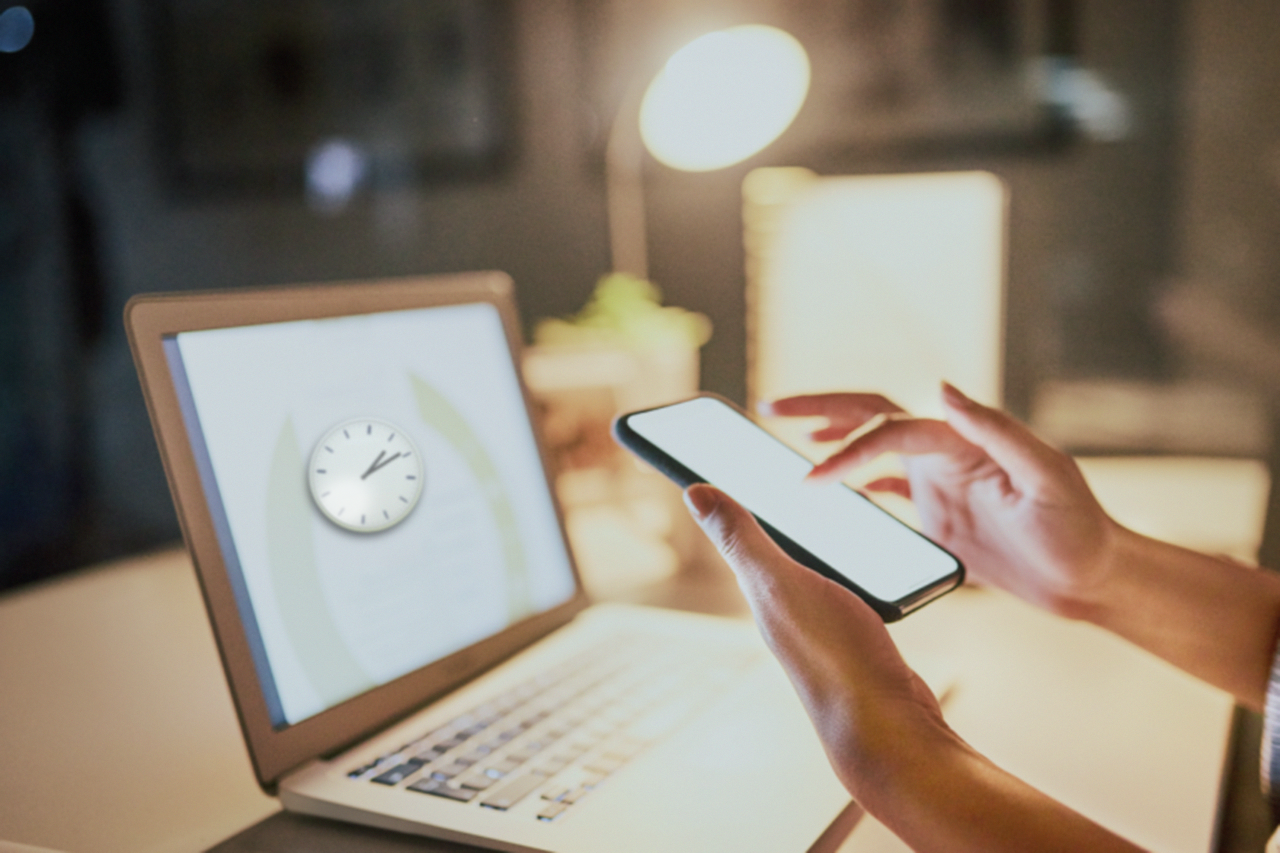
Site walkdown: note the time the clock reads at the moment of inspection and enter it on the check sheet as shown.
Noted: 1:09
